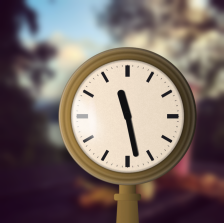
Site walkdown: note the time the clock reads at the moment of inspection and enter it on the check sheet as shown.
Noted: 11:28
